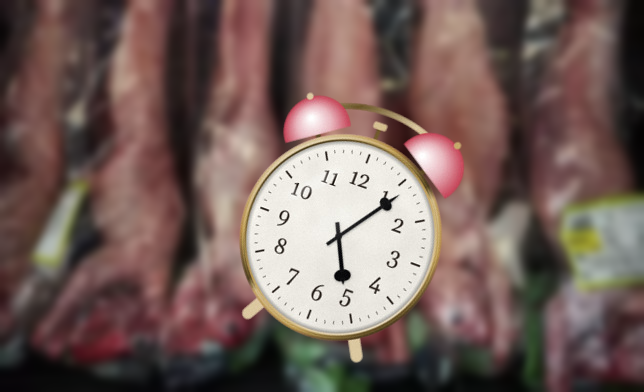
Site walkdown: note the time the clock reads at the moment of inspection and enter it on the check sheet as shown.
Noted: 5:06
